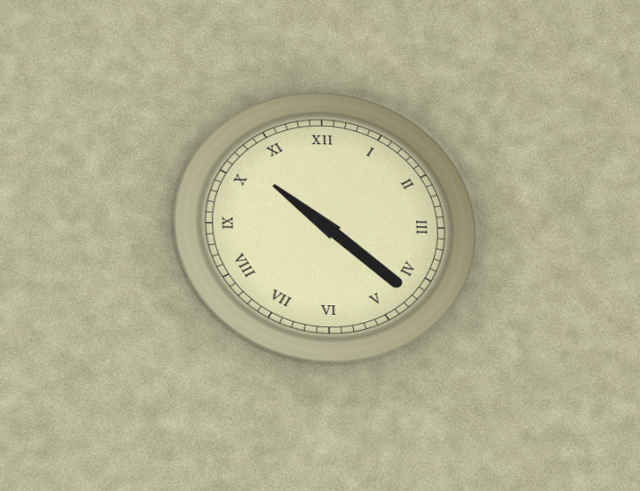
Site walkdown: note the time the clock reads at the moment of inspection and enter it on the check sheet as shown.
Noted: 10:22
